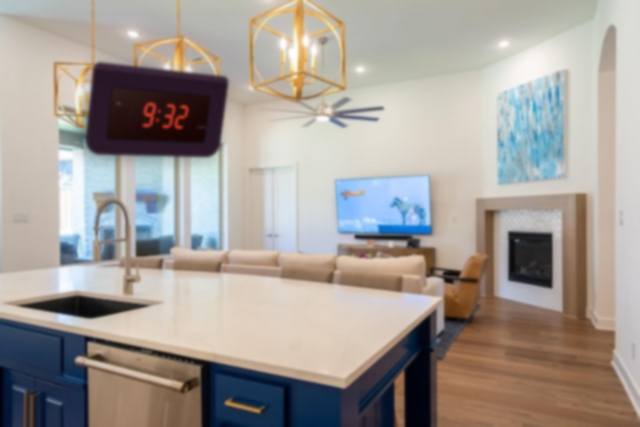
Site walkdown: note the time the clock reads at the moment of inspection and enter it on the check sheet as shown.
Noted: 9:32
